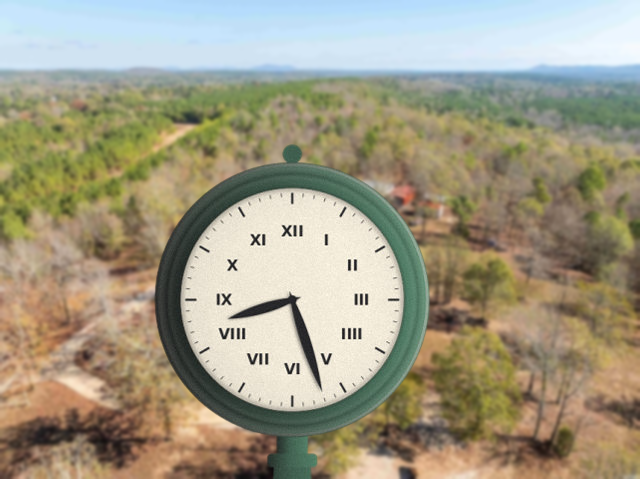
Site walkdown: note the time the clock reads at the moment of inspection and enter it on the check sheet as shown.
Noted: 8:27
